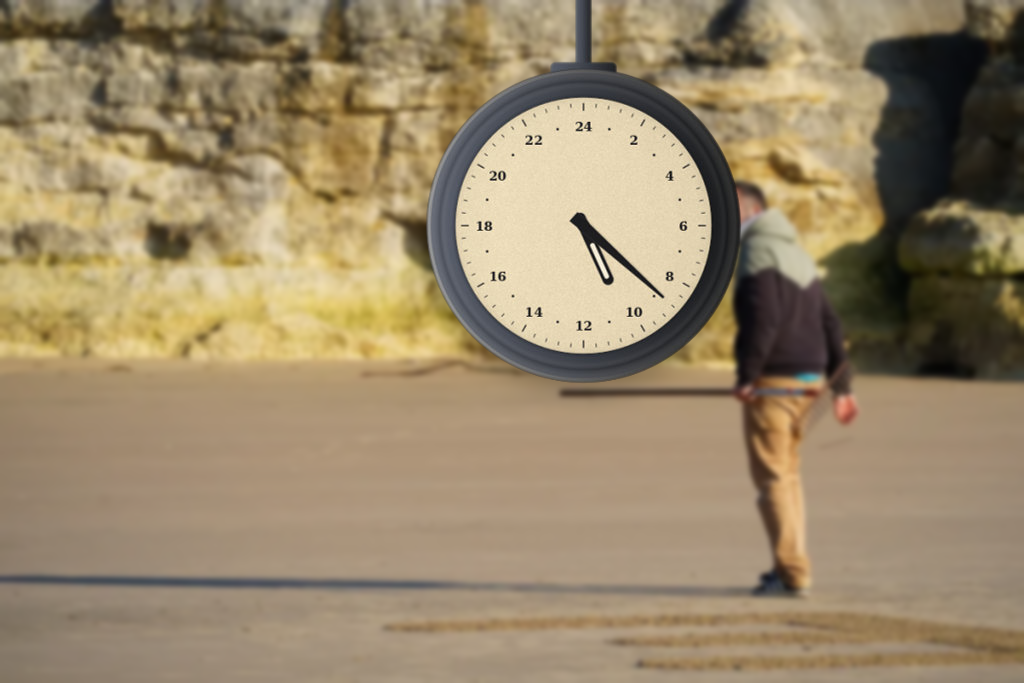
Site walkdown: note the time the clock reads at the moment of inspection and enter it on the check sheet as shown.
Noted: 10:22
